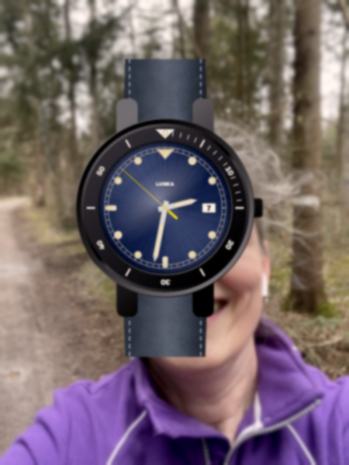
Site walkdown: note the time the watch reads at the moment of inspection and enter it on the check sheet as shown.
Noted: 2:31:52
